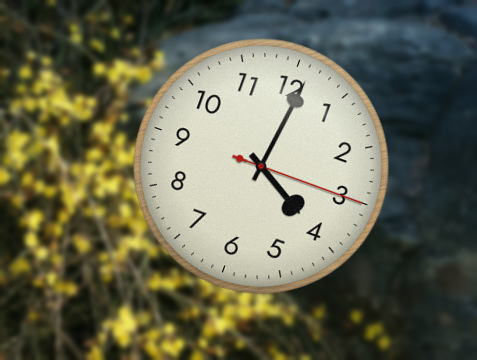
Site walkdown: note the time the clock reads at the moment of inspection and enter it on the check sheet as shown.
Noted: 4:01:15
